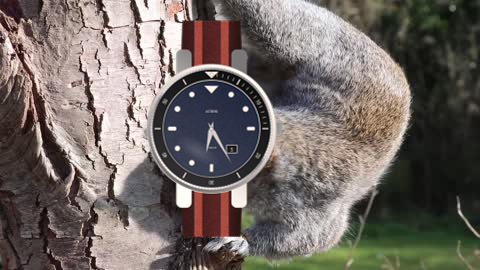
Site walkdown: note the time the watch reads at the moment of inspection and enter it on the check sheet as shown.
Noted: 6:25
